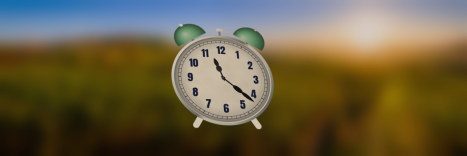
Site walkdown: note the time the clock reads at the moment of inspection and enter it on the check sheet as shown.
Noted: 11:22
